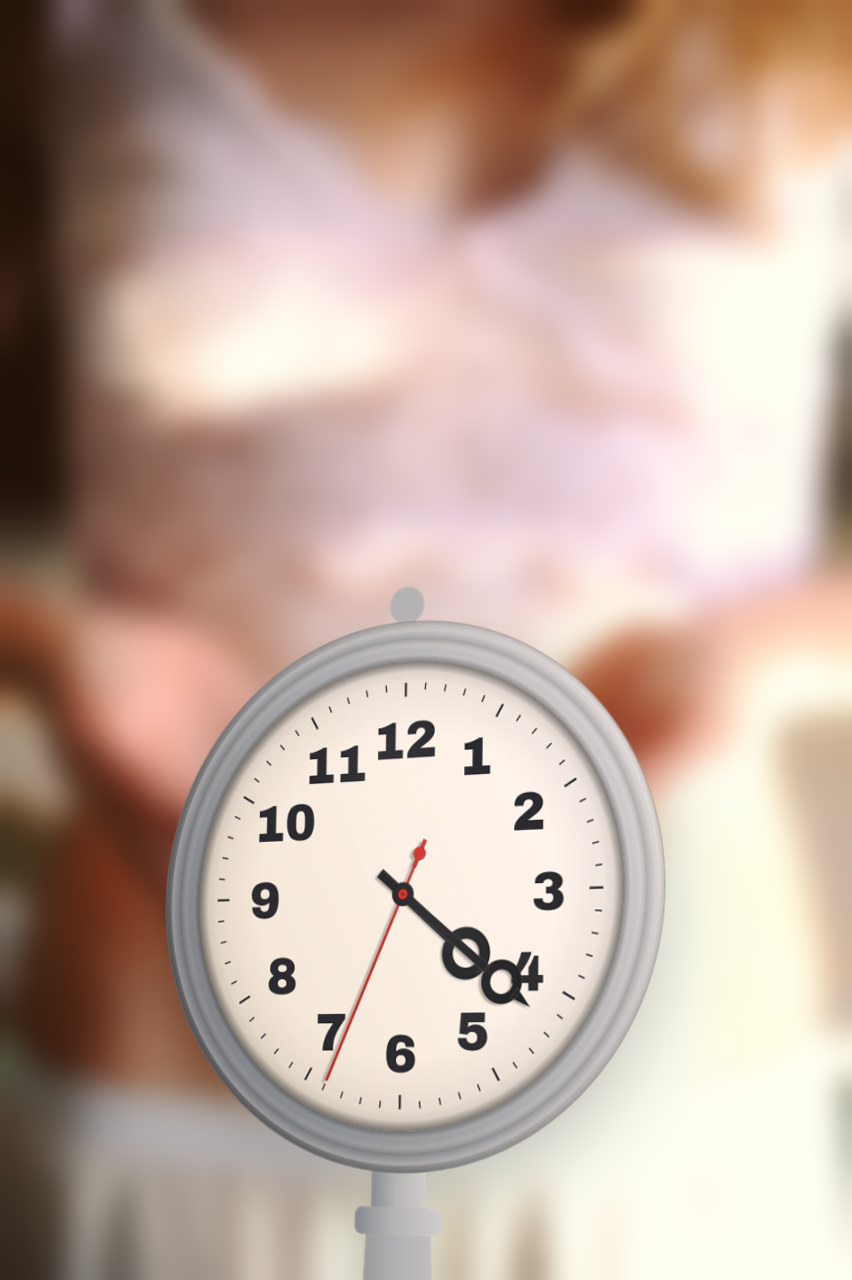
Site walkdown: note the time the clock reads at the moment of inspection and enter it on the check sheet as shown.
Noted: 4:21:34
